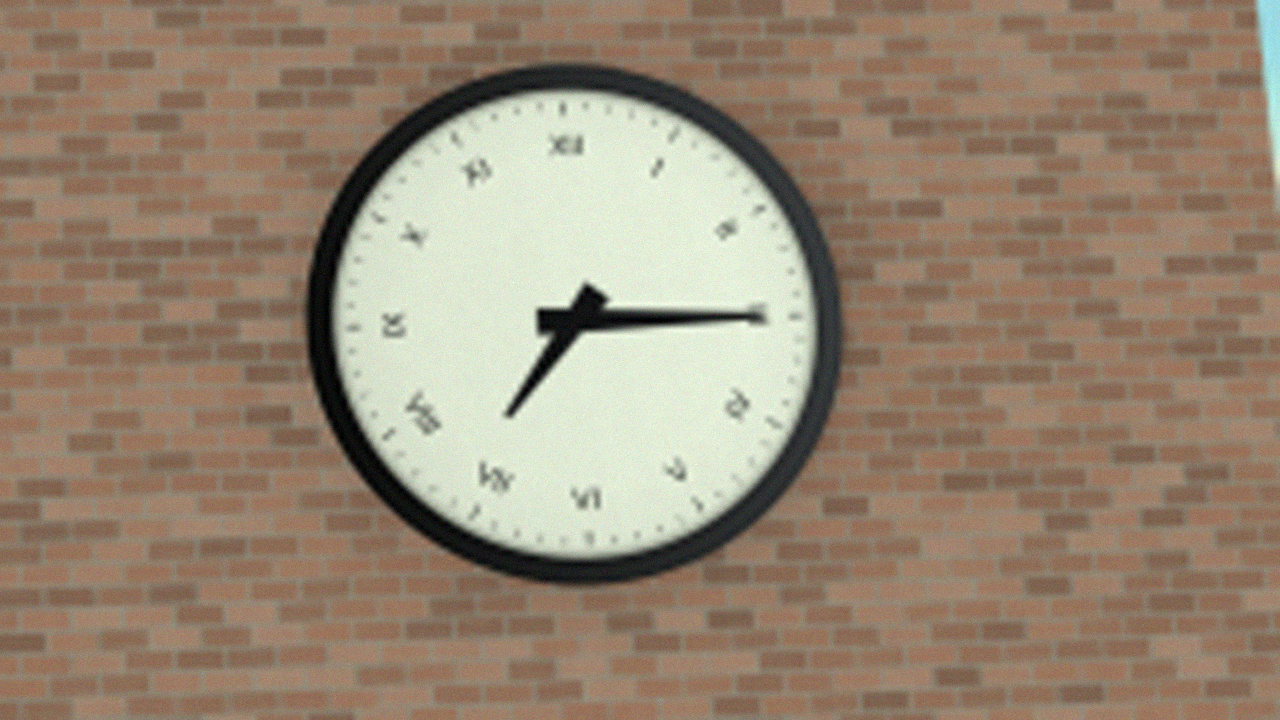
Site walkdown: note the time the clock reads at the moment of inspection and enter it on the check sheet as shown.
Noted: 7:15
